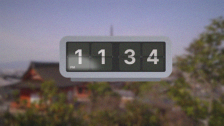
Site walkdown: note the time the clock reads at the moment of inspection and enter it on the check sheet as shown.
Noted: 11:34
